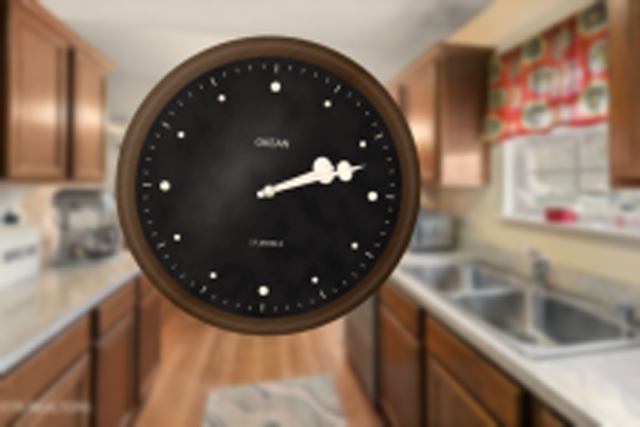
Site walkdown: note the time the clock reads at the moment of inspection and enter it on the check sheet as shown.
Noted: 2:12
